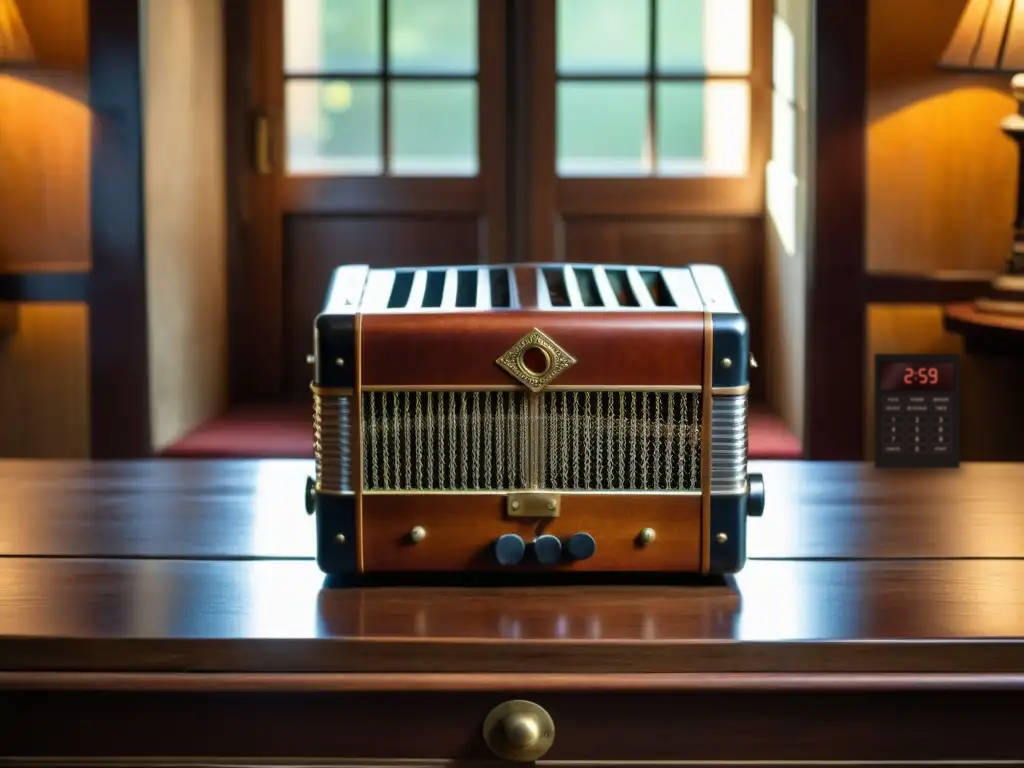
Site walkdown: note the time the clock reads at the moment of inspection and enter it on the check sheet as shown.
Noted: 2:59
